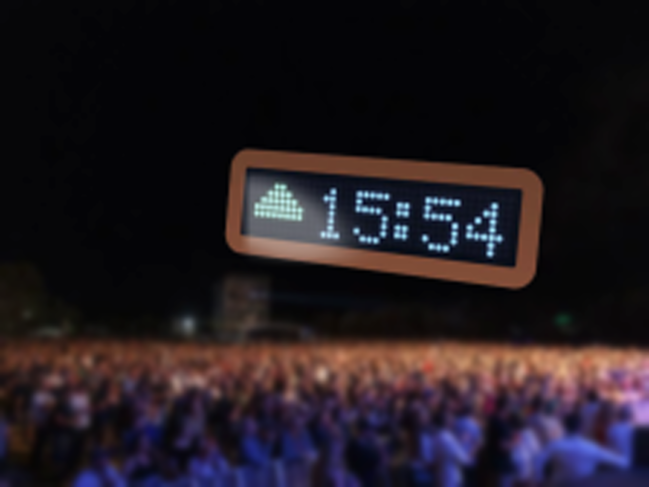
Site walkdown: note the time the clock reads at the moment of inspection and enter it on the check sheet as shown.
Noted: 15:54
